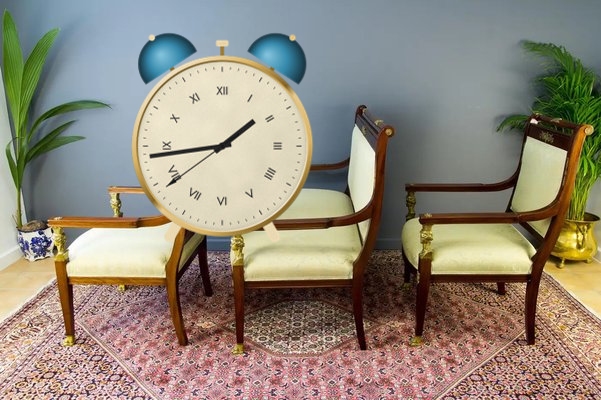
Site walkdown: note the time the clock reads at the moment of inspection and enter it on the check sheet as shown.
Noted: 1:43:39
